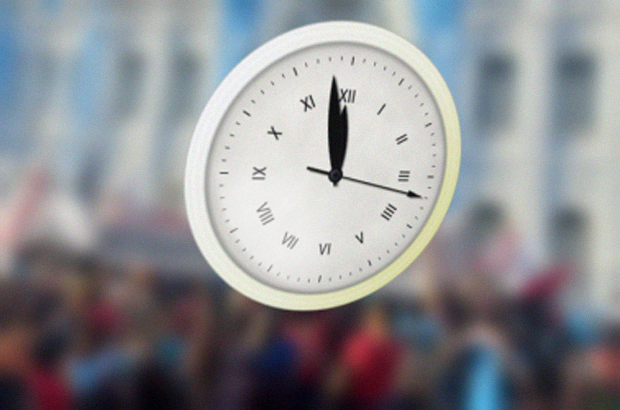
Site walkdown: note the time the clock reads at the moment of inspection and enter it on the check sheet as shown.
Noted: 11:58:17
